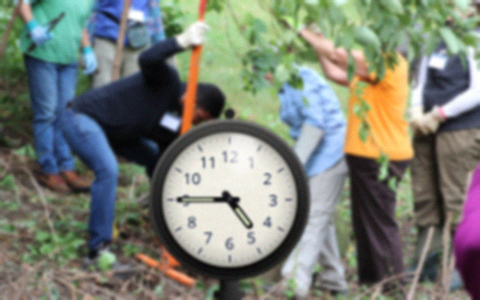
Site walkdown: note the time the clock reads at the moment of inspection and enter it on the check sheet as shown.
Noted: 4:45
